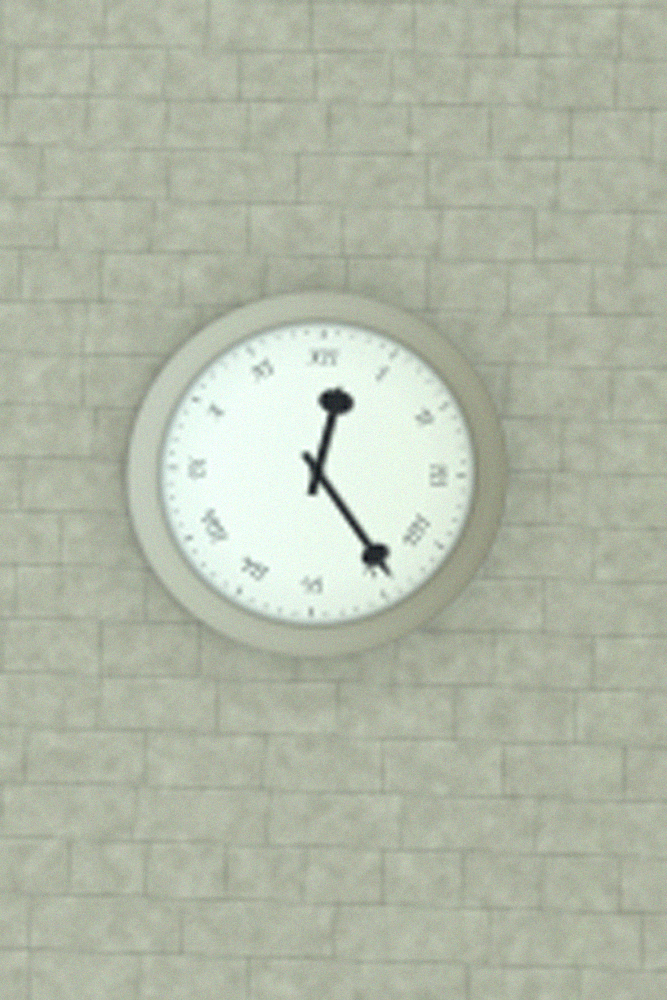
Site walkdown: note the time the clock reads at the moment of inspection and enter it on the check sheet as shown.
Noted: 12:24
